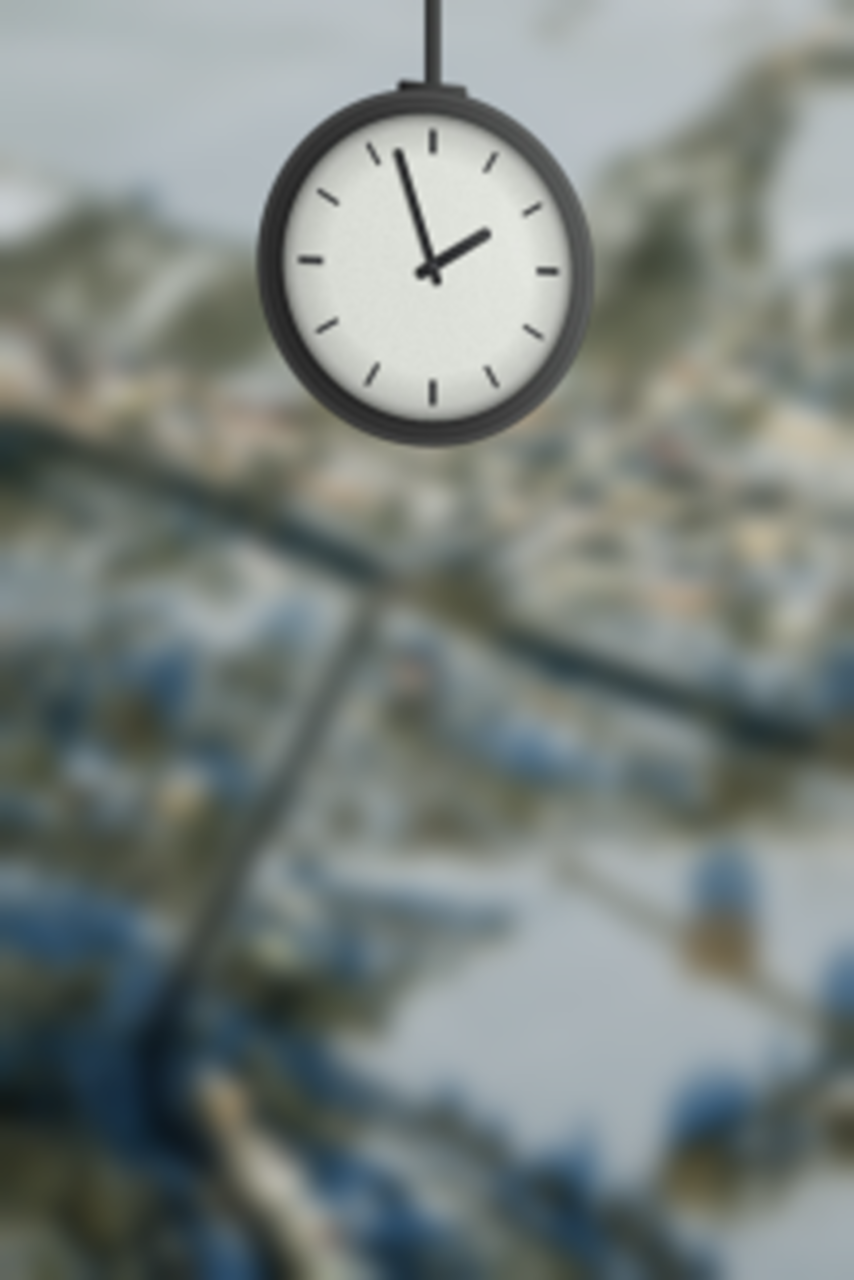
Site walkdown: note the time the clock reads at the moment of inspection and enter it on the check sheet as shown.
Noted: 1:57
